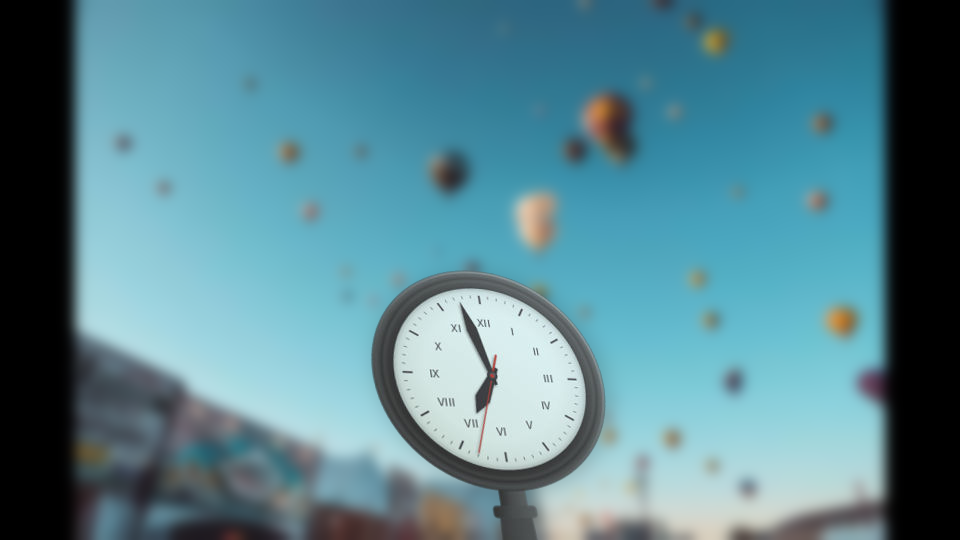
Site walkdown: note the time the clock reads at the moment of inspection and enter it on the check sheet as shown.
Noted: 6:57:33
